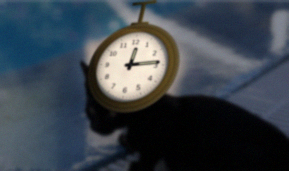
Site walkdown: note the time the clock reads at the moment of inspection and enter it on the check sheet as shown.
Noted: 12:14
